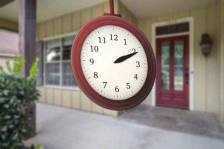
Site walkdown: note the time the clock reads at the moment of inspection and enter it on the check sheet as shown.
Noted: 2:11
